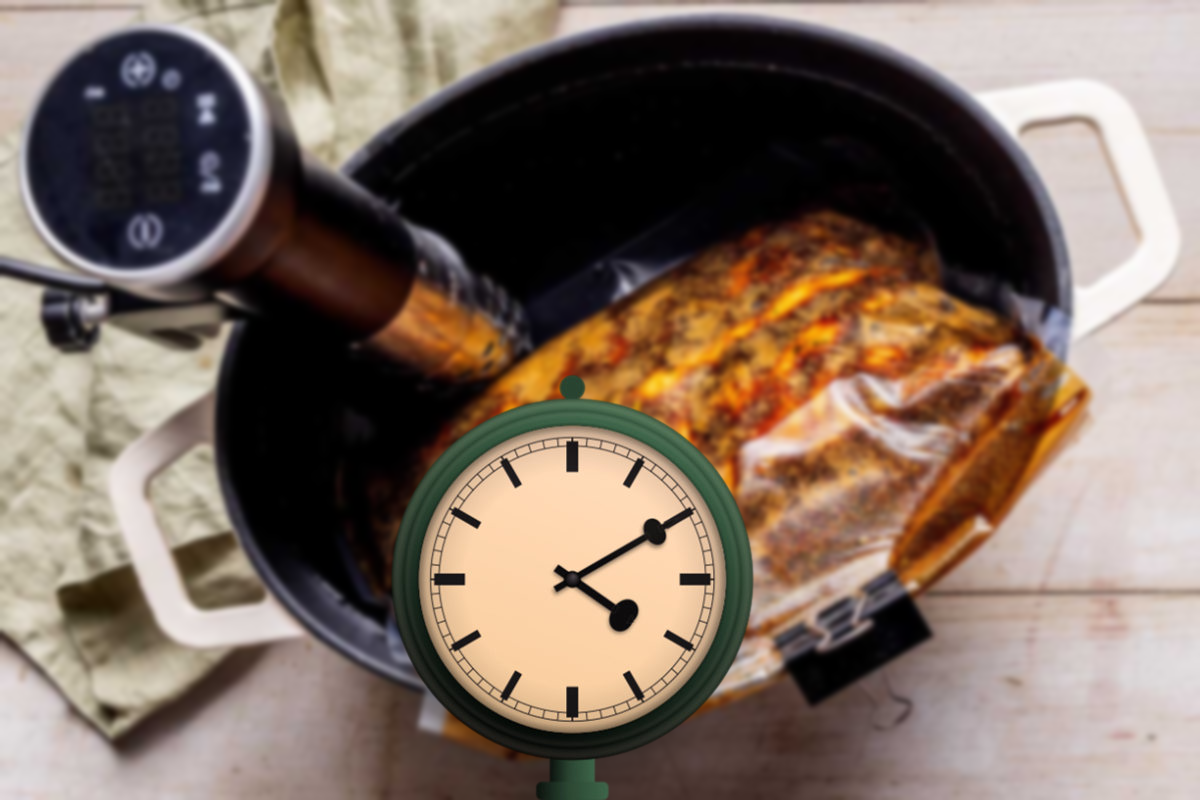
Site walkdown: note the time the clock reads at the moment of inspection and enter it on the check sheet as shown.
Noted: 4:10
